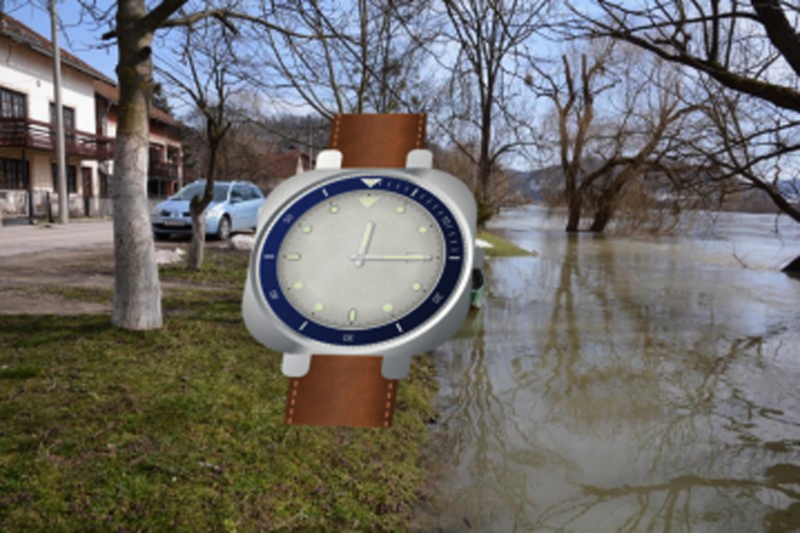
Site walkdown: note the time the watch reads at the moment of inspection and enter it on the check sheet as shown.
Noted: 12:15
